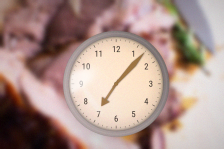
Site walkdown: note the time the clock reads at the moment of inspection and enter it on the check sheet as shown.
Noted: 7:07
